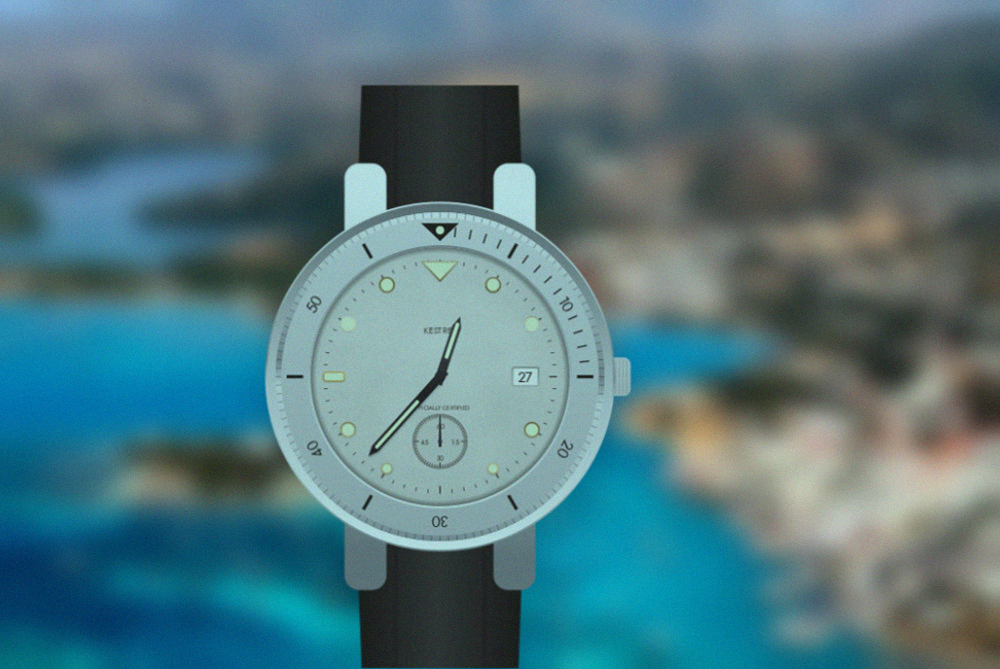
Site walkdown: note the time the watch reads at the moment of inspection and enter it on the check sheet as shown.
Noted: 12:37
